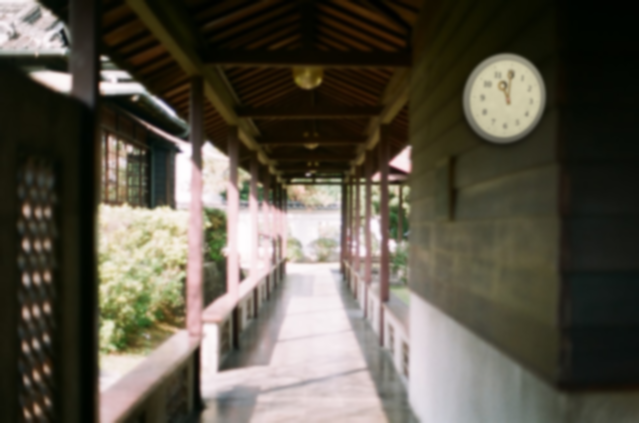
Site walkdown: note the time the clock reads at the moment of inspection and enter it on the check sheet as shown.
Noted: 11:00
